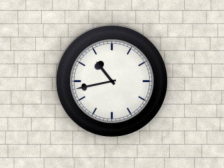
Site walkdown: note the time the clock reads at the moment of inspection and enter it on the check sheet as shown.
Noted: 10:43
